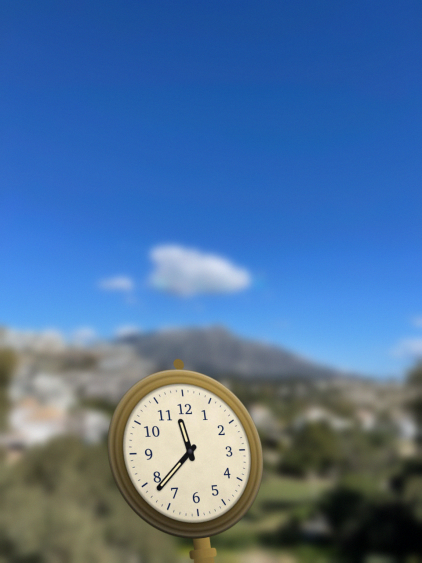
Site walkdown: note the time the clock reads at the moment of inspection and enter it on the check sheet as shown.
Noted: 11:38
